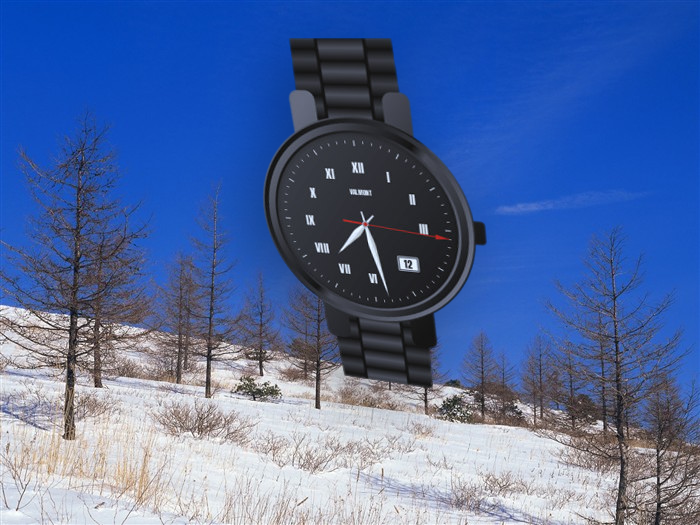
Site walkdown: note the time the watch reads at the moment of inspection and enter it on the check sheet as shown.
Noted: 7:28:16
